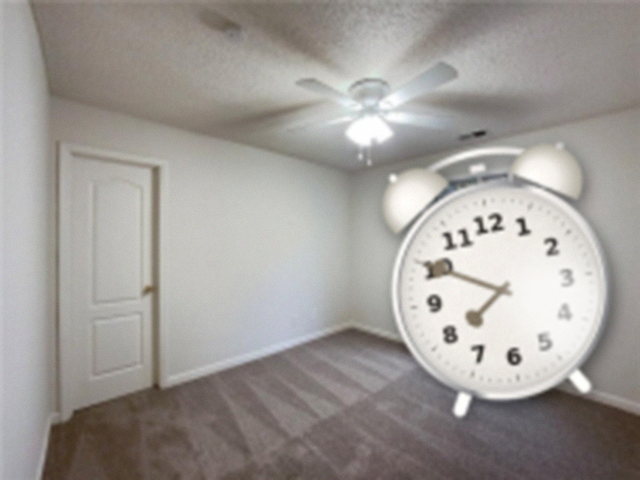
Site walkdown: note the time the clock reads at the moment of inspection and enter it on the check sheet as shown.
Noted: 7:50
